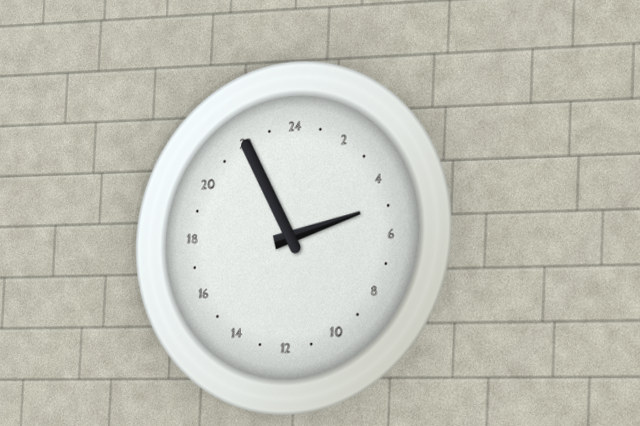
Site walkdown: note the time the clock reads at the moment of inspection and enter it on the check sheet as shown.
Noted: 4:55
